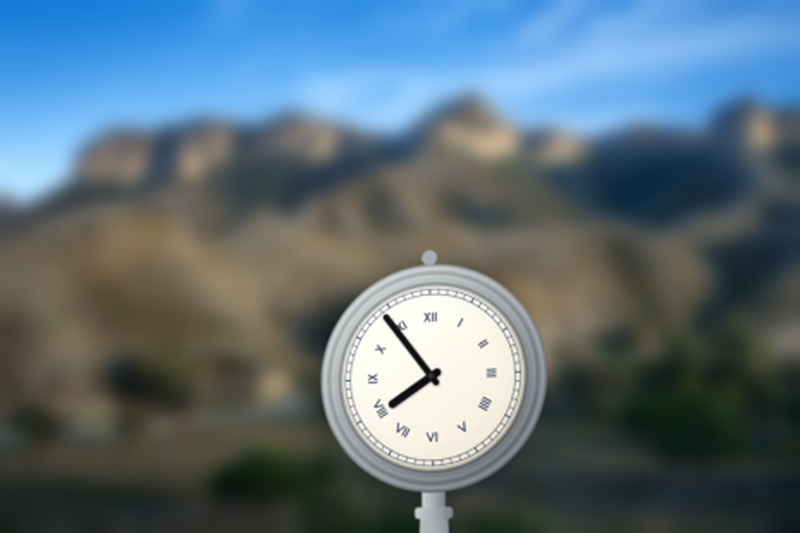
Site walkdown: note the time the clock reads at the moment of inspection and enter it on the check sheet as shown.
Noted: 7:54
